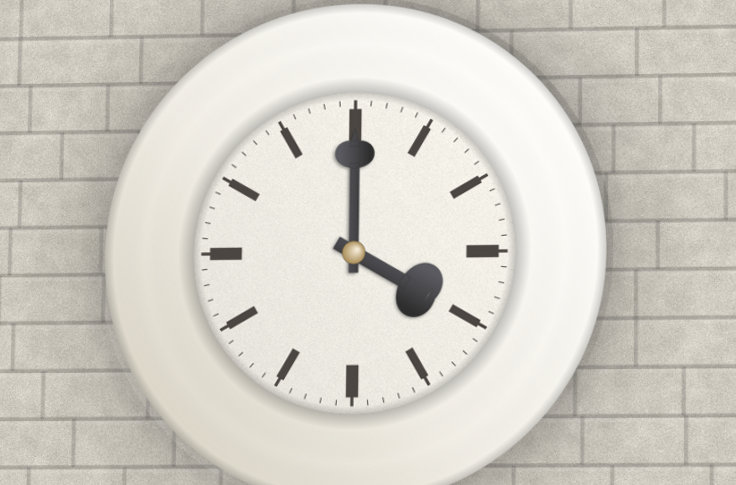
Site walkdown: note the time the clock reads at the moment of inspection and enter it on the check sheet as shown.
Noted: 4:00
